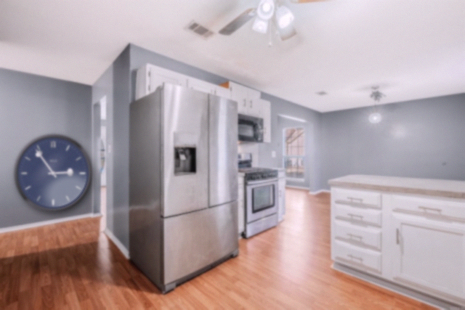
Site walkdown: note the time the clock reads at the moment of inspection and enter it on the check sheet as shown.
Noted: 2:54
